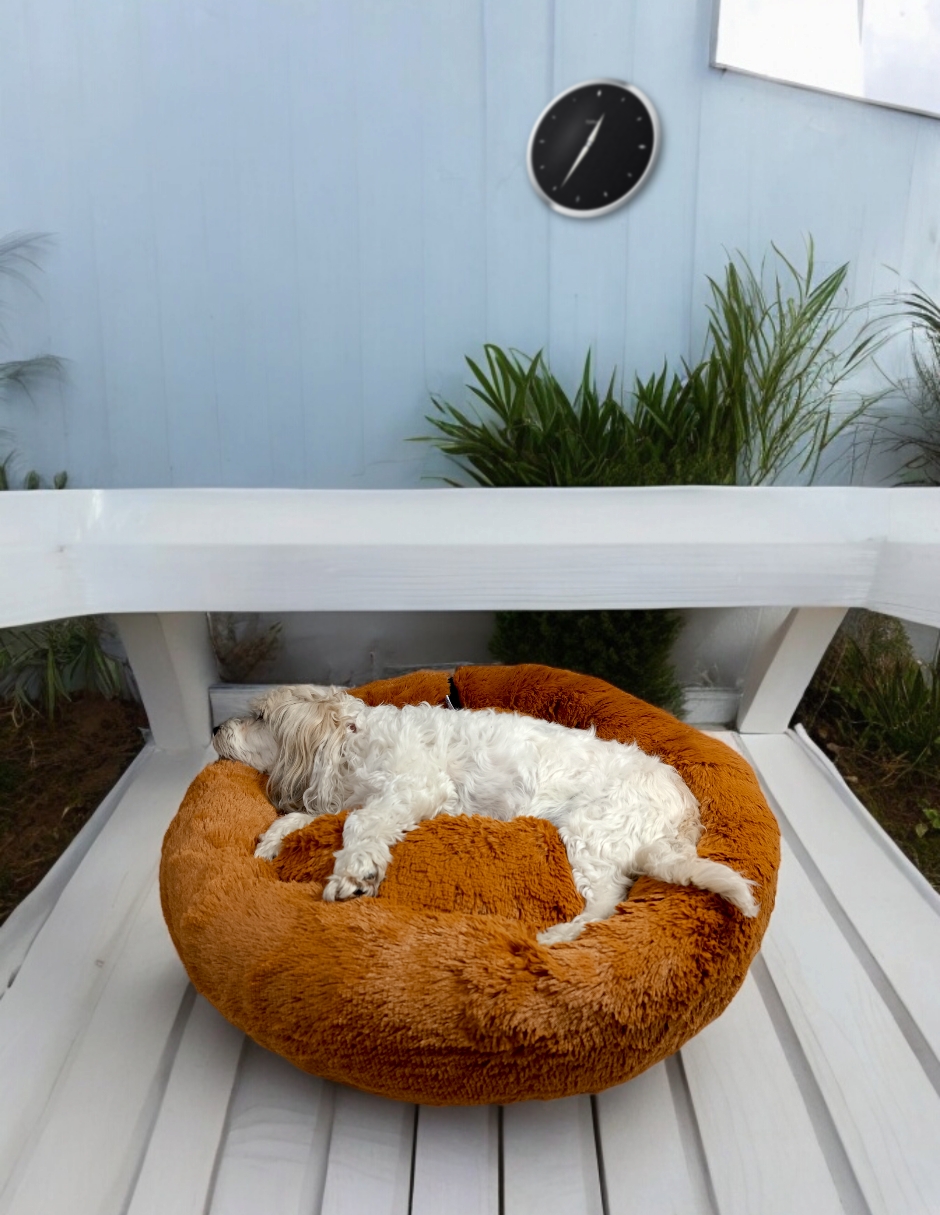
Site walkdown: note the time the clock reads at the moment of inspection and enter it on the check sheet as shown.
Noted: 12:34
